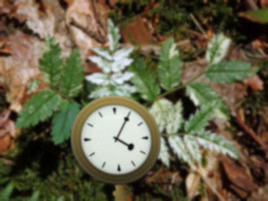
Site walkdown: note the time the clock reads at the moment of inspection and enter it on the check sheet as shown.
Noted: 4:05
